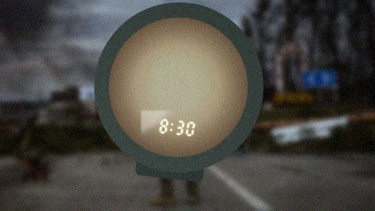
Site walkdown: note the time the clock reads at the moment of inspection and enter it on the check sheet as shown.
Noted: 8:30
